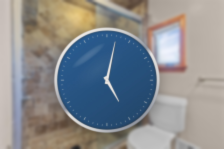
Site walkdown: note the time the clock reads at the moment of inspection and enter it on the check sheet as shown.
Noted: 5:02
